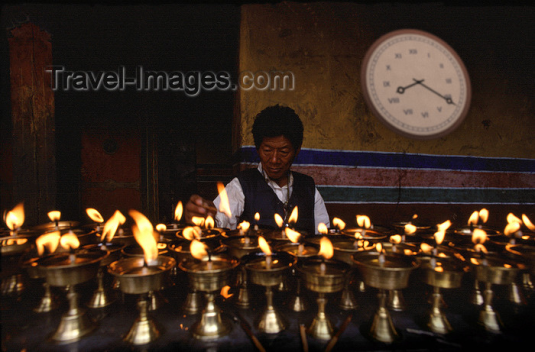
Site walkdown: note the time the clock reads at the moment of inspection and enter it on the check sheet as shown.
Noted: 8:21
